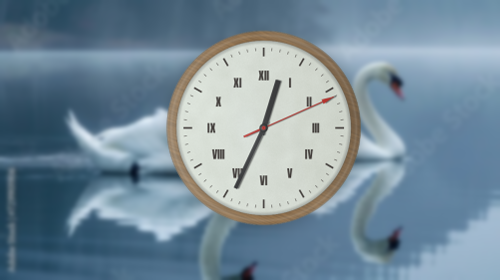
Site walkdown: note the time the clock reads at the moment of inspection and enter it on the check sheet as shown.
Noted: 12:34:11
